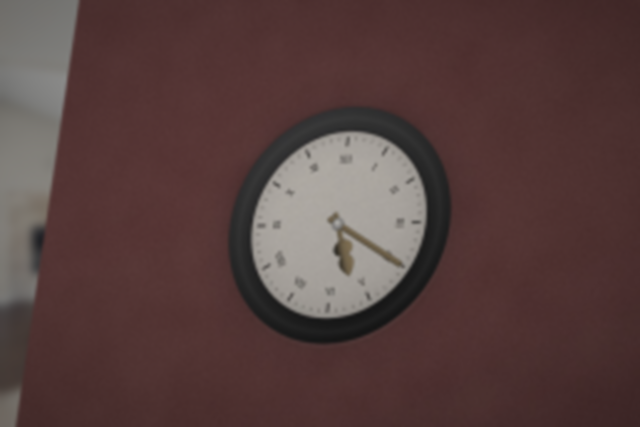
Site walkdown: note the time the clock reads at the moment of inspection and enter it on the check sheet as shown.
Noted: 5:20
